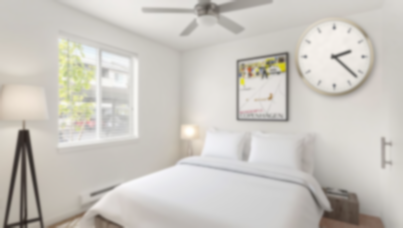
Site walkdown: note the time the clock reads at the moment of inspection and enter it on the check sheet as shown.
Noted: 2:22
